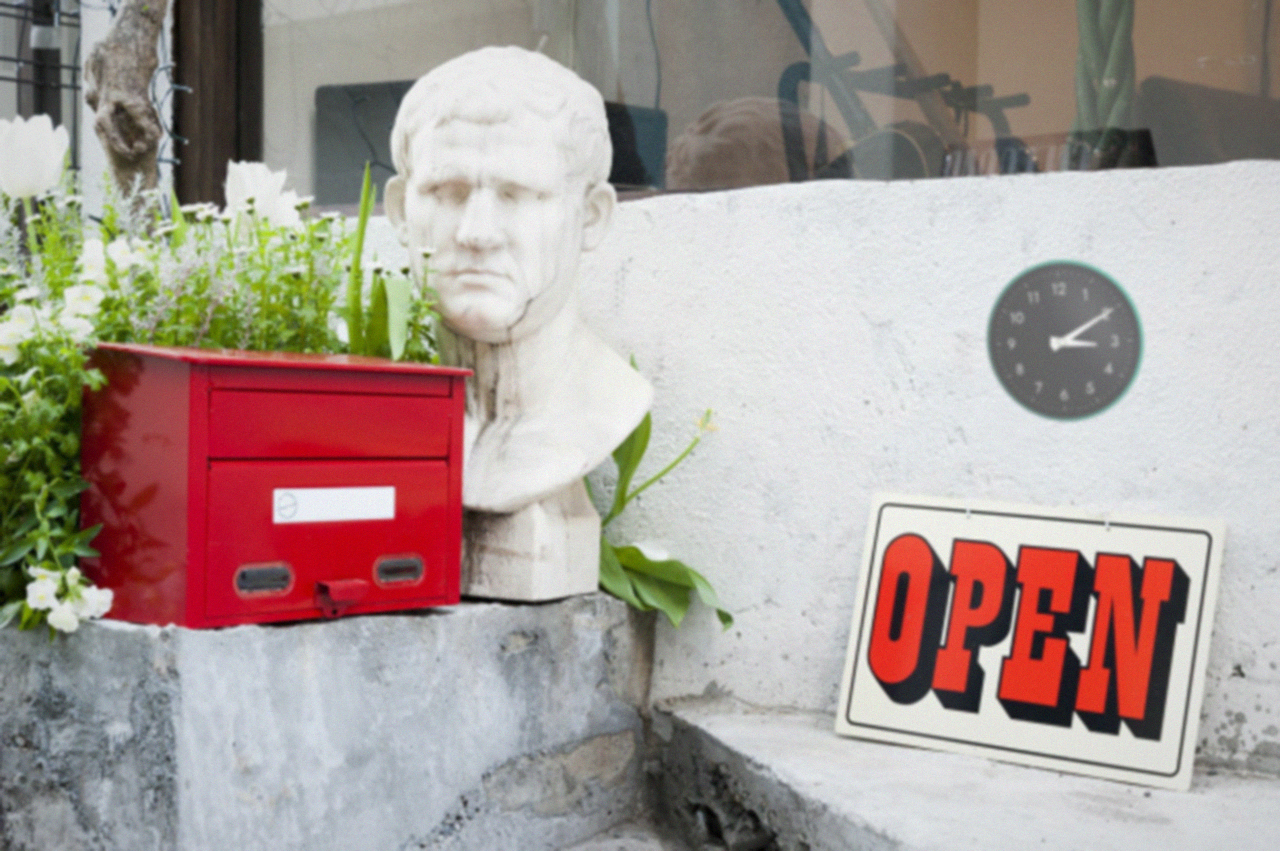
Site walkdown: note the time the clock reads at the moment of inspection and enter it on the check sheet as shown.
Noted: 3:10
